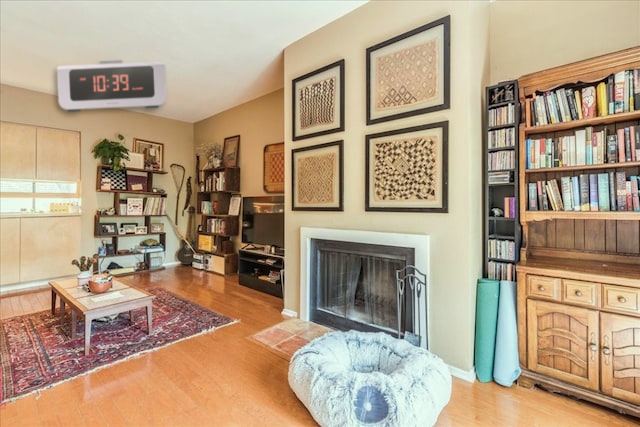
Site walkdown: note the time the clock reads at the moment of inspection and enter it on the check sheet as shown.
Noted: 10:39
